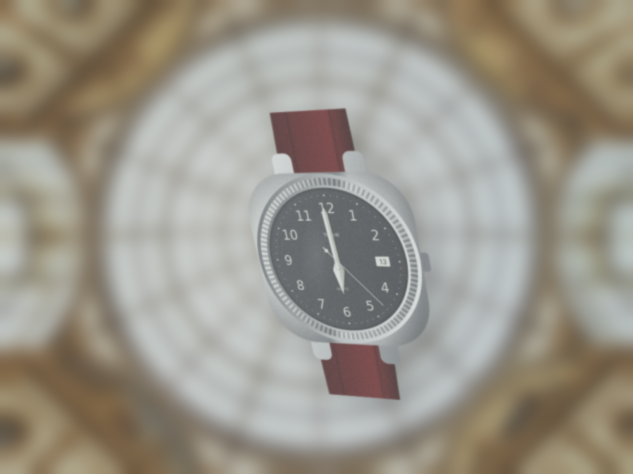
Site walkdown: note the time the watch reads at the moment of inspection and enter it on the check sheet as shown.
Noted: 5:59:23
